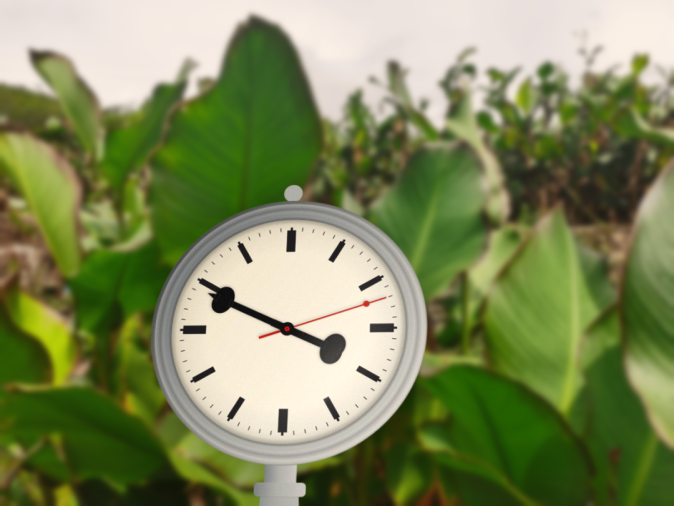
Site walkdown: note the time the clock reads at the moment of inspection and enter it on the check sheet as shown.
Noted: 3:49:12
